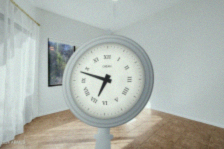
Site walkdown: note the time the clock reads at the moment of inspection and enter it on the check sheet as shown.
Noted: 6:48
